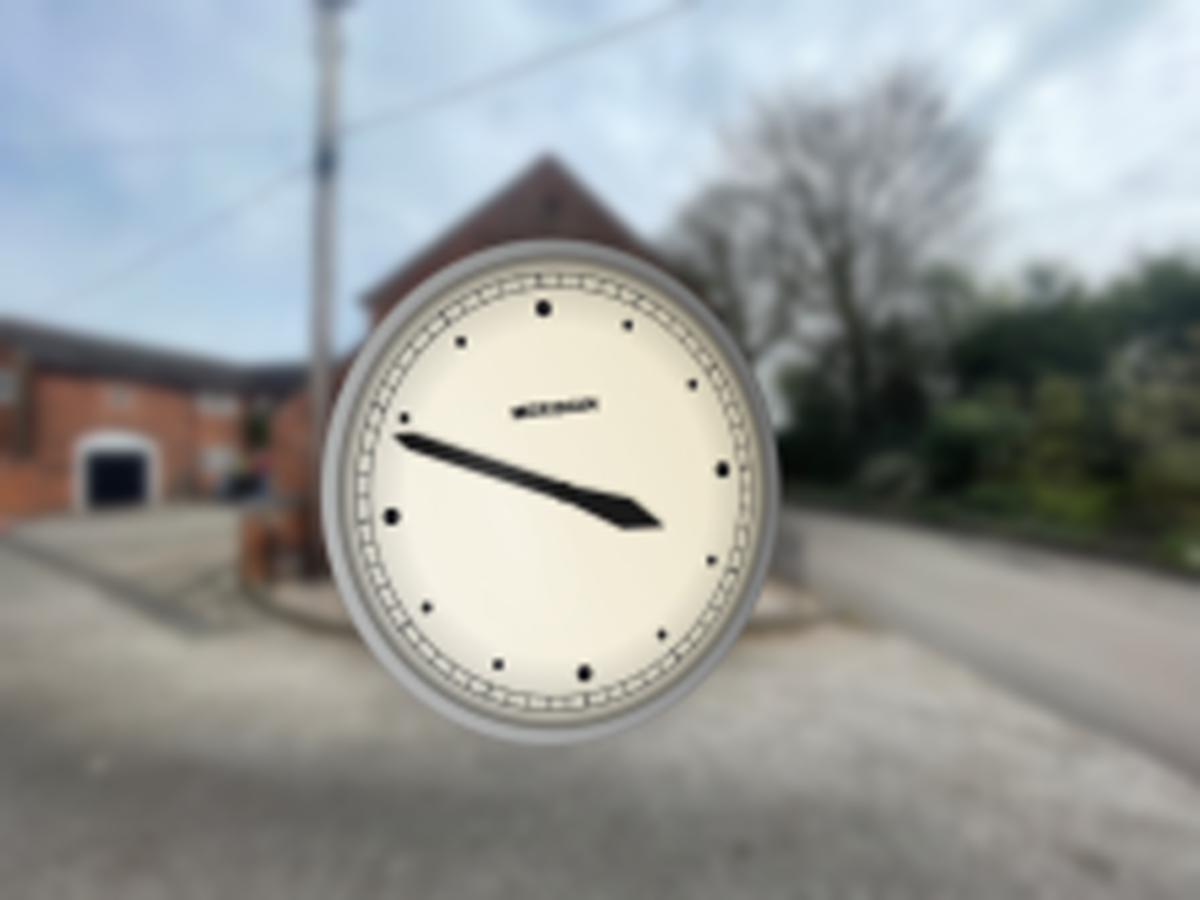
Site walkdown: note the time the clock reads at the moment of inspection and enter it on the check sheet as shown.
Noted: 3:49
